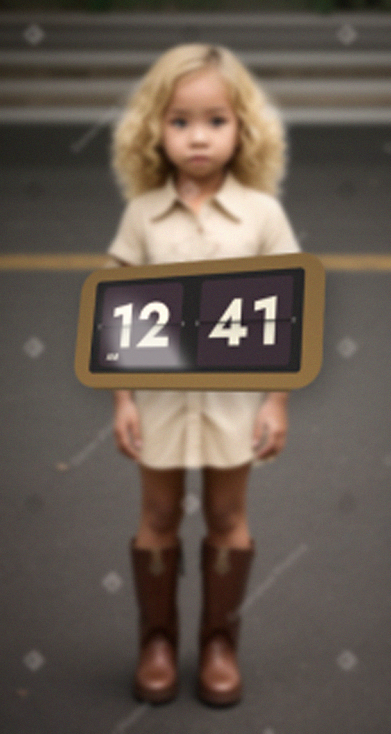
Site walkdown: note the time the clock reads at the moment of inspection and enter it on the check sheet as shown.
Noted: 12:41
